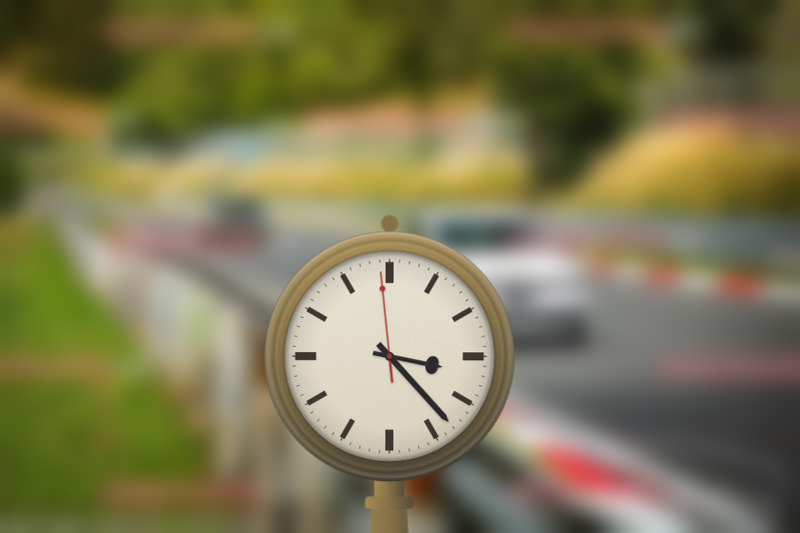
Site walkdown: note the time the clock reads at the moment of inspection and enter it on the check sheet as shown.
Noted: 3:22:59
